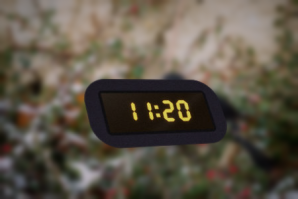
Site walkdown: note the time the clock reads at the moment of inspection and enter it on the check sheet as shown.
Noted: 11:20
